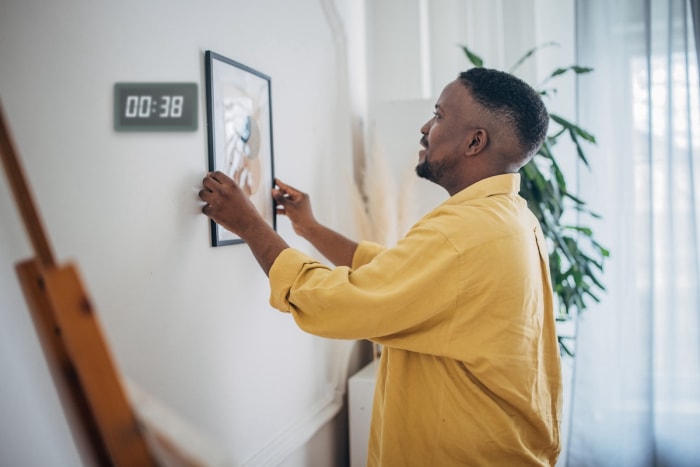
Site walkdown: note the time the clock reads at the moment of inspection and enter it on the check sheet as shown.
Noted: 0:38
